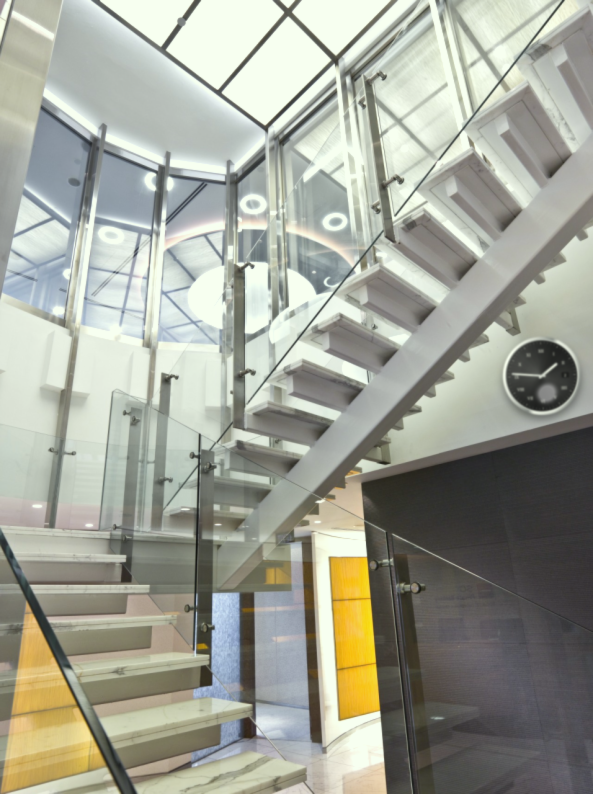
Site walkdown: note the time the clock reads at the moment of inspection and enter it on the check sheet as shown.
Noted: 1:46
